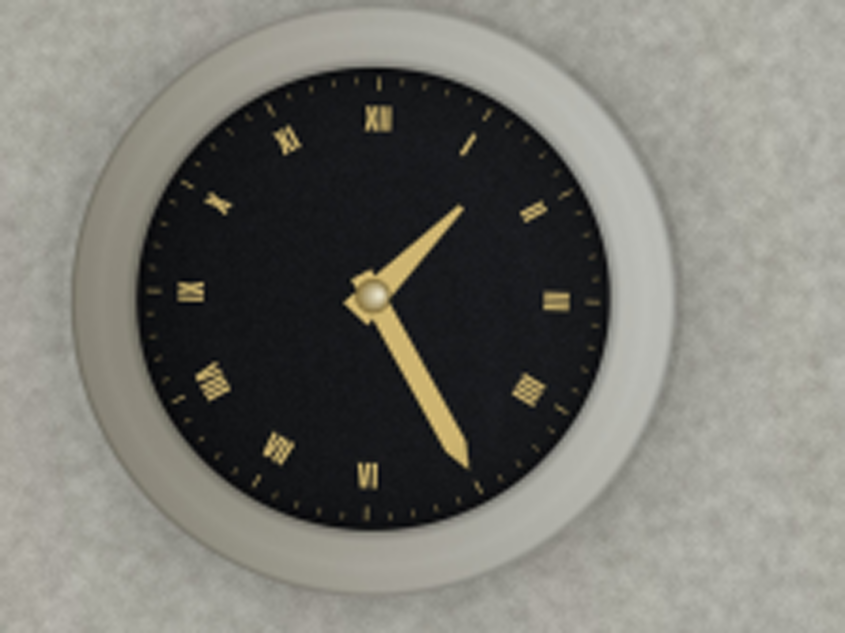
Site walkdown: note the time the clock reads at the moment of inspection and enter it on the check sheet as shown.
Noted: 1:25
